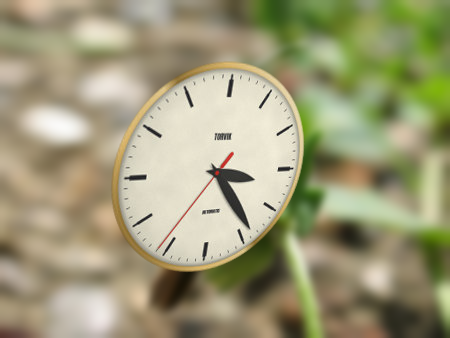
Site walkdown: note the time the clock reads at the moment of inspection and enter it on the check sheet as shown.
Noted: 3:23:36
